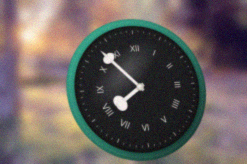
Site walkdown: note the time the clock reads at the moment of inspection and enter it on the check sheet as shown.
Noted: 7:53
